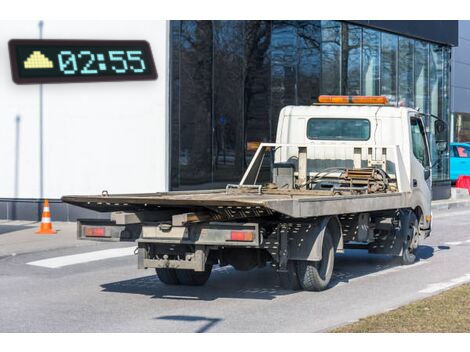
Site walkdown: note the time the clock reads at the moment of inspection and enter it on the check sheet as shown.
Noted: 2:55
